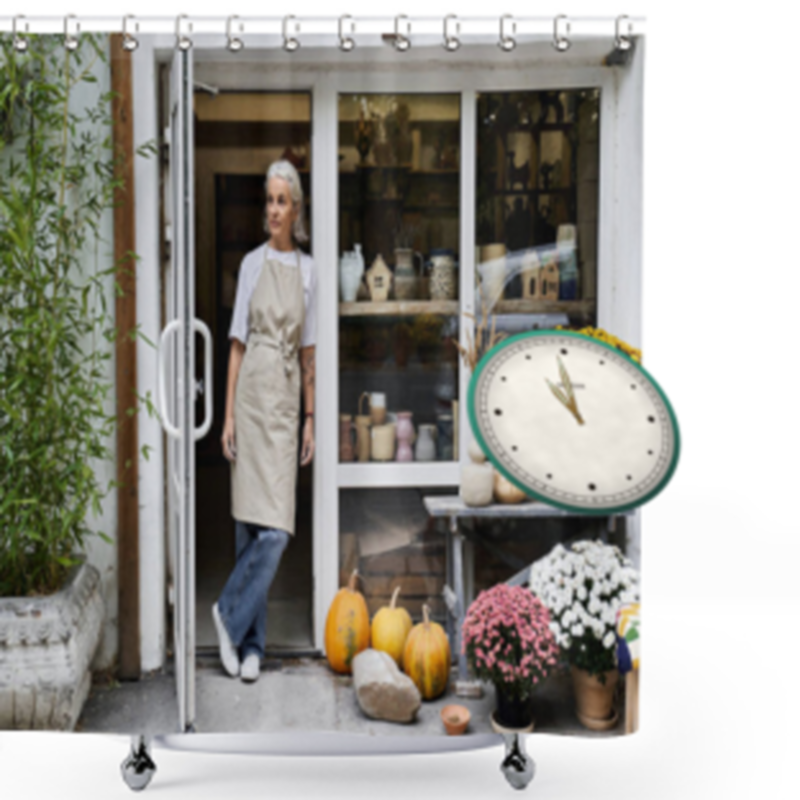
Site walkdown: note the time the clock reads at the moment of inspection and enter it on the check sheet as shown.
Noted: 10:59
